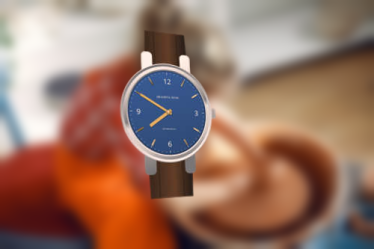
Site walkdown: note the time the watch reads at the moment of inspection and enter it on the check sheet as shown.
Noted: 7:50
